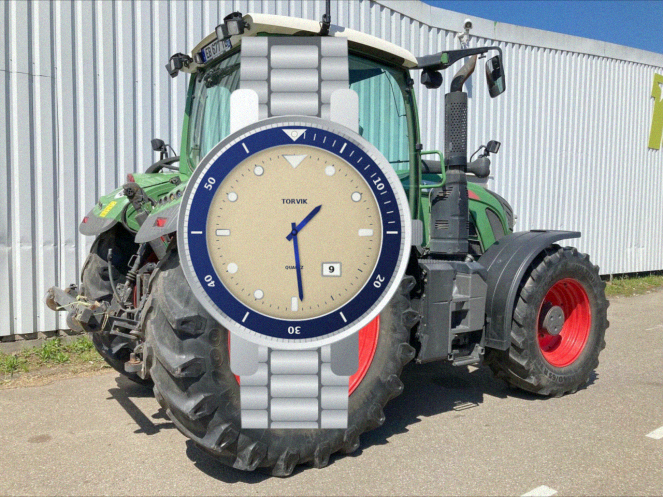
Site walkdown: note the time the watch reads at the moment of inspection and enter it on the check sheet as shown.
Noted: 1:29
